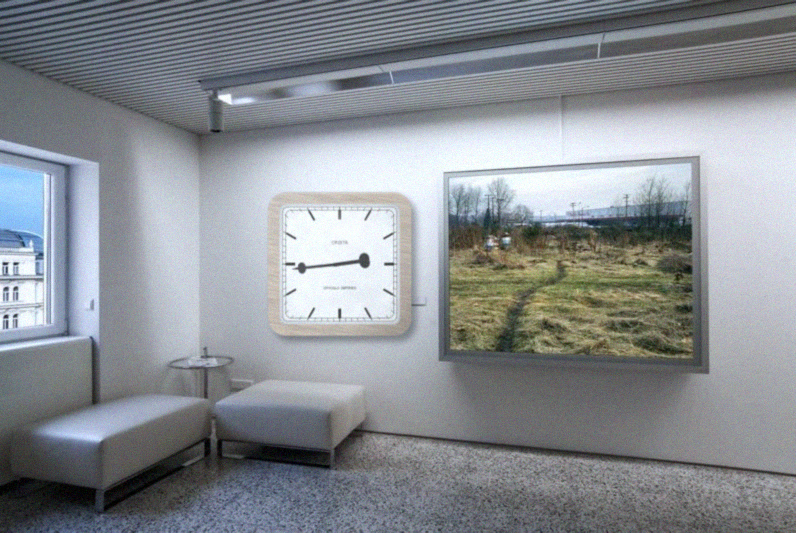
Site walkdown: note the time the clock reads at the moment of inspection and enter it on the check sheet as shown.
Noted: 2:44
